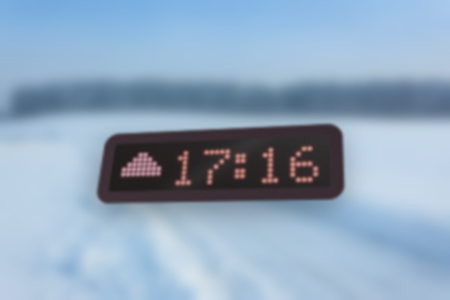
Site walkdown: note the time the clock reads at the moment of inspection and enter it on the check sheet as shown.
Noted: 17:16
